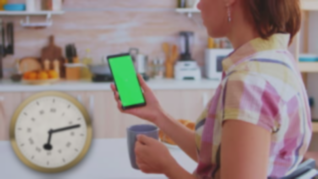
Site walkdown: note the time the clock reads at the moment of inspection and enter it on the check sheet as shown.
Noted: 6:12
